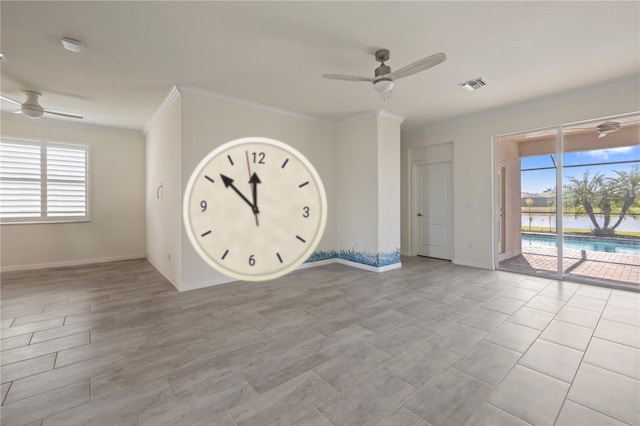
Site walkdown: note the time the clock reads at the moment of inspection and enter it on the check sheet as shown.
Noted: 11:51:58
